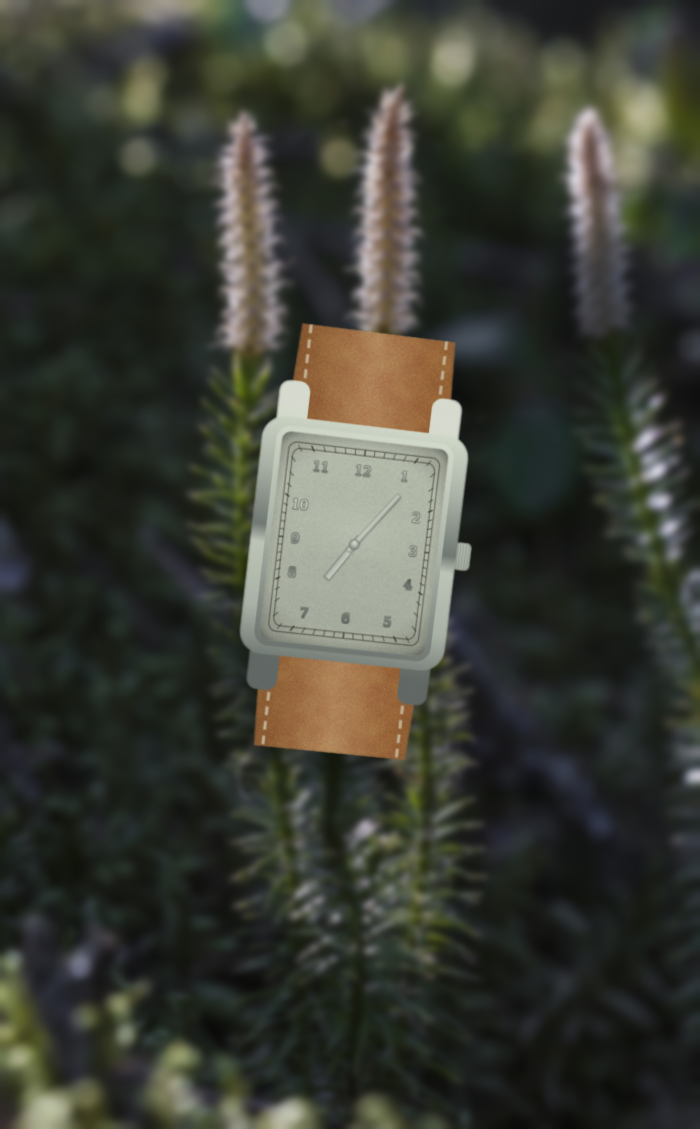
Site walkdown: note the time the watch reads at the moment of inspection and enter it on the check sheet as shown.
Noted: 7:06
